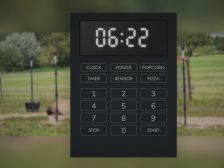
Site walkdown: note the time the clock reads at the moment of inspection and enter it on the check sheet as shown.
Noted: 6:22
